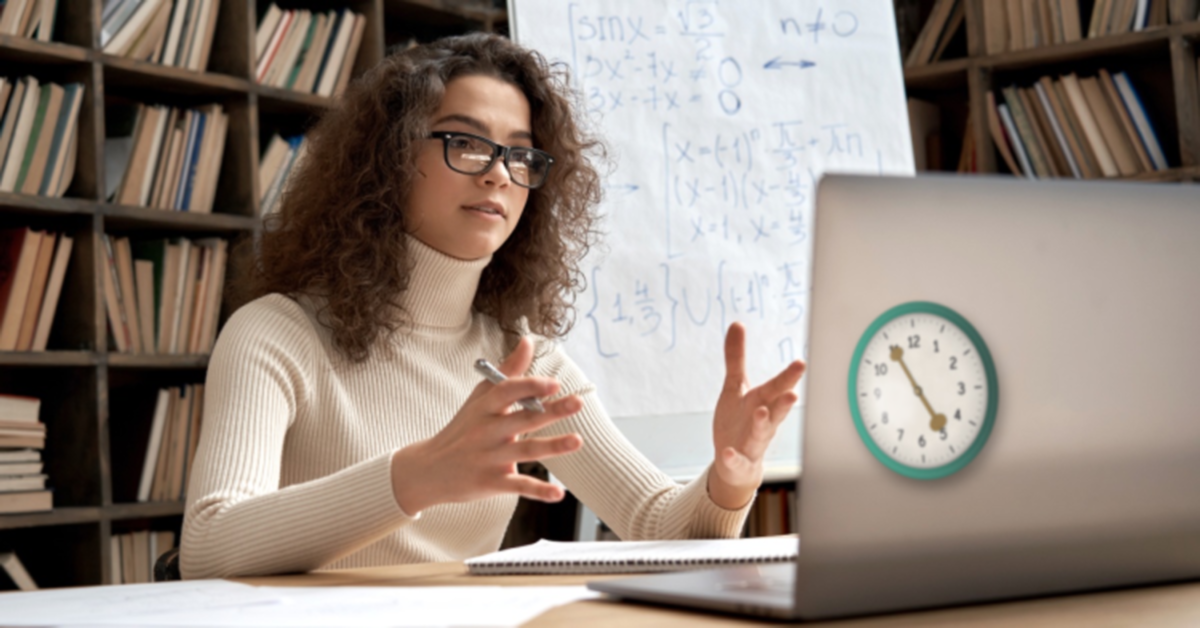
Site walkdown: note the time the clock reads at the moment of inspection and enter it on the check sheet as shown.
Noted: 4:55
